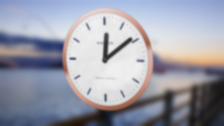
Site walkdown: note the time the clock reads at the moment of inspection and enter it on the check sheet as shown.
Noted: 12:09
